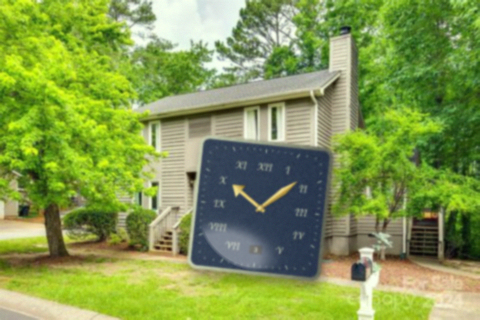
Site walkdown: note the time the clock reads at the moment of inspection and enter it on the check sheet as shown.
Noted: 10:08
